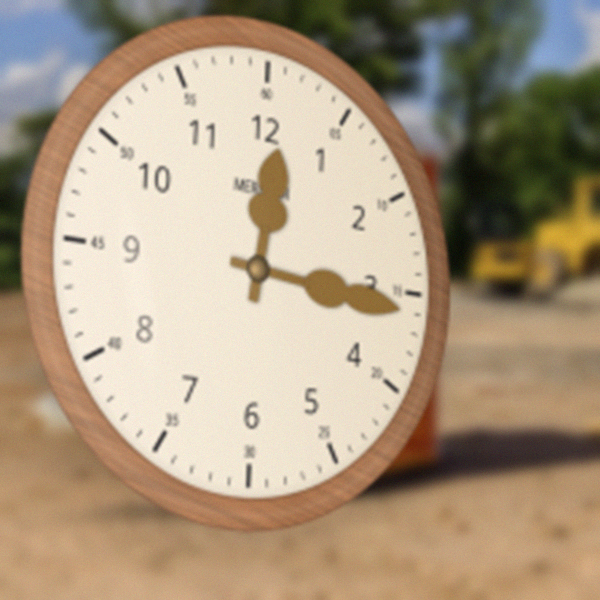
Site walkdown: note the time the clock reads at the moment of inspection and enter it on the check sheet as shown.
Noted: 12:16
